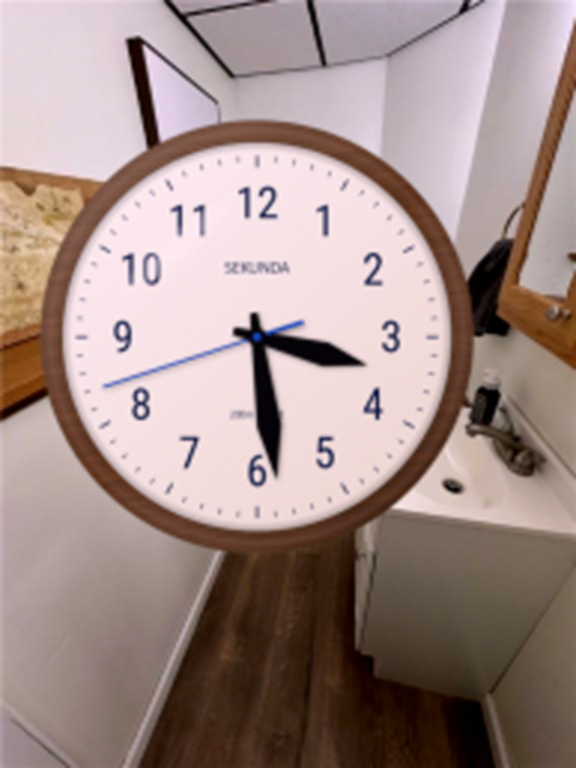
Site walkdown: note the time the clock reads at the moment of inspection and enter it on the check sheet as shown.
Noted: 3:28:42
